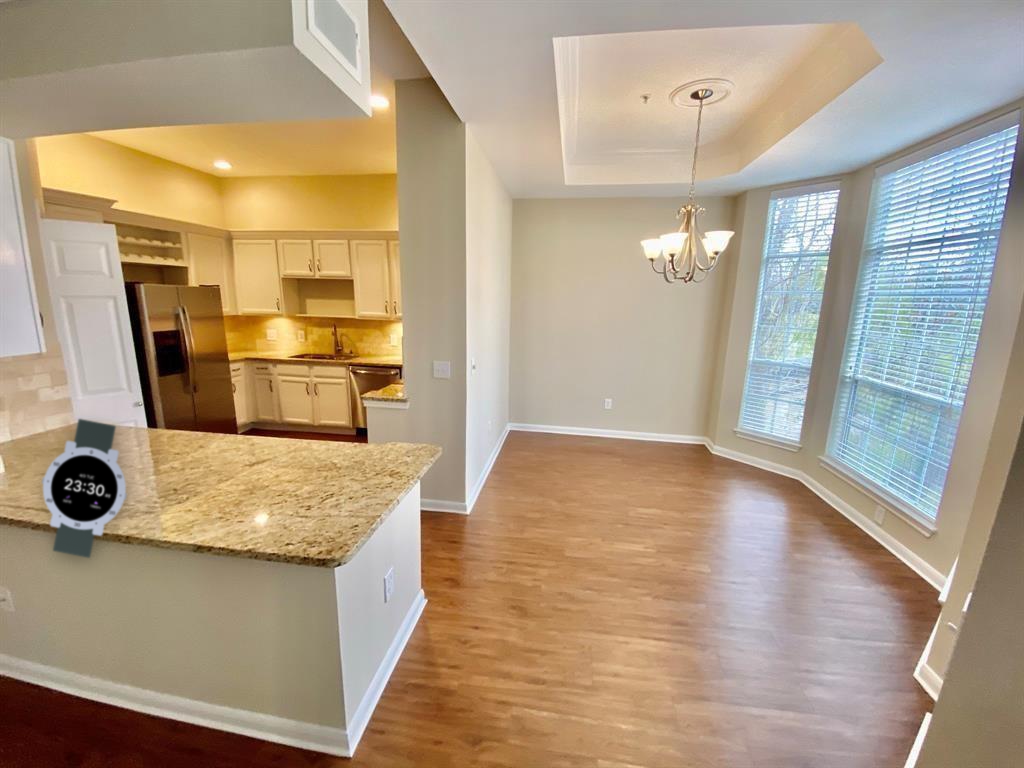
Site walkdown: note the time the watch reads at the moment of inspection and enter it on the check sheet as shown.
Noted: 23:30
